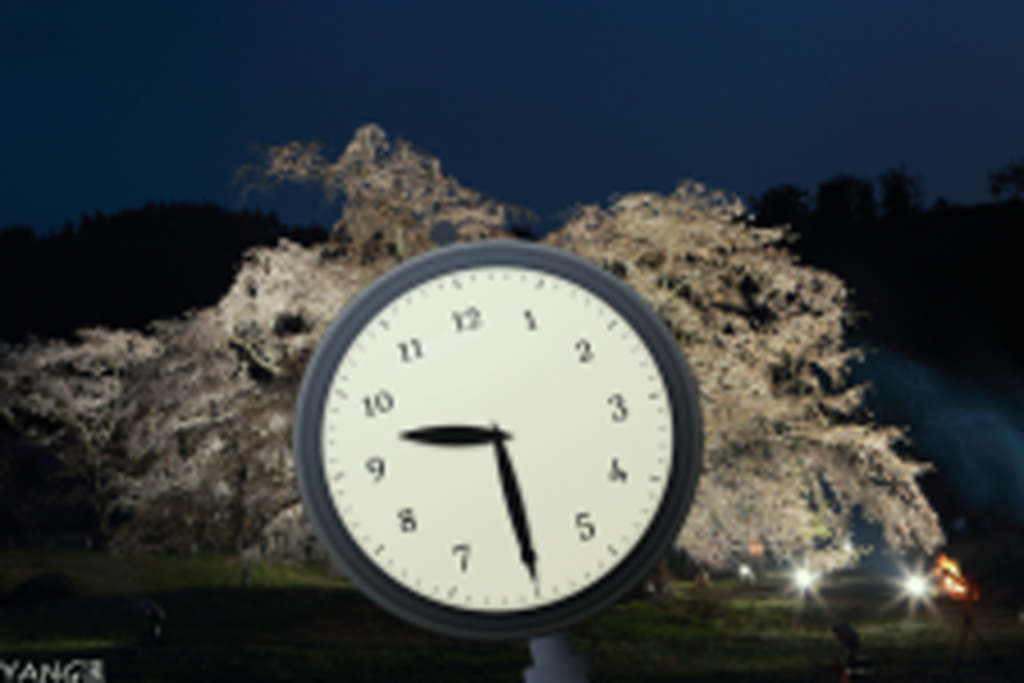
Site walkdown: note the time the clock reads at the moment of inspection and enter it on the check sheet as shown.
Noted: 9:30
